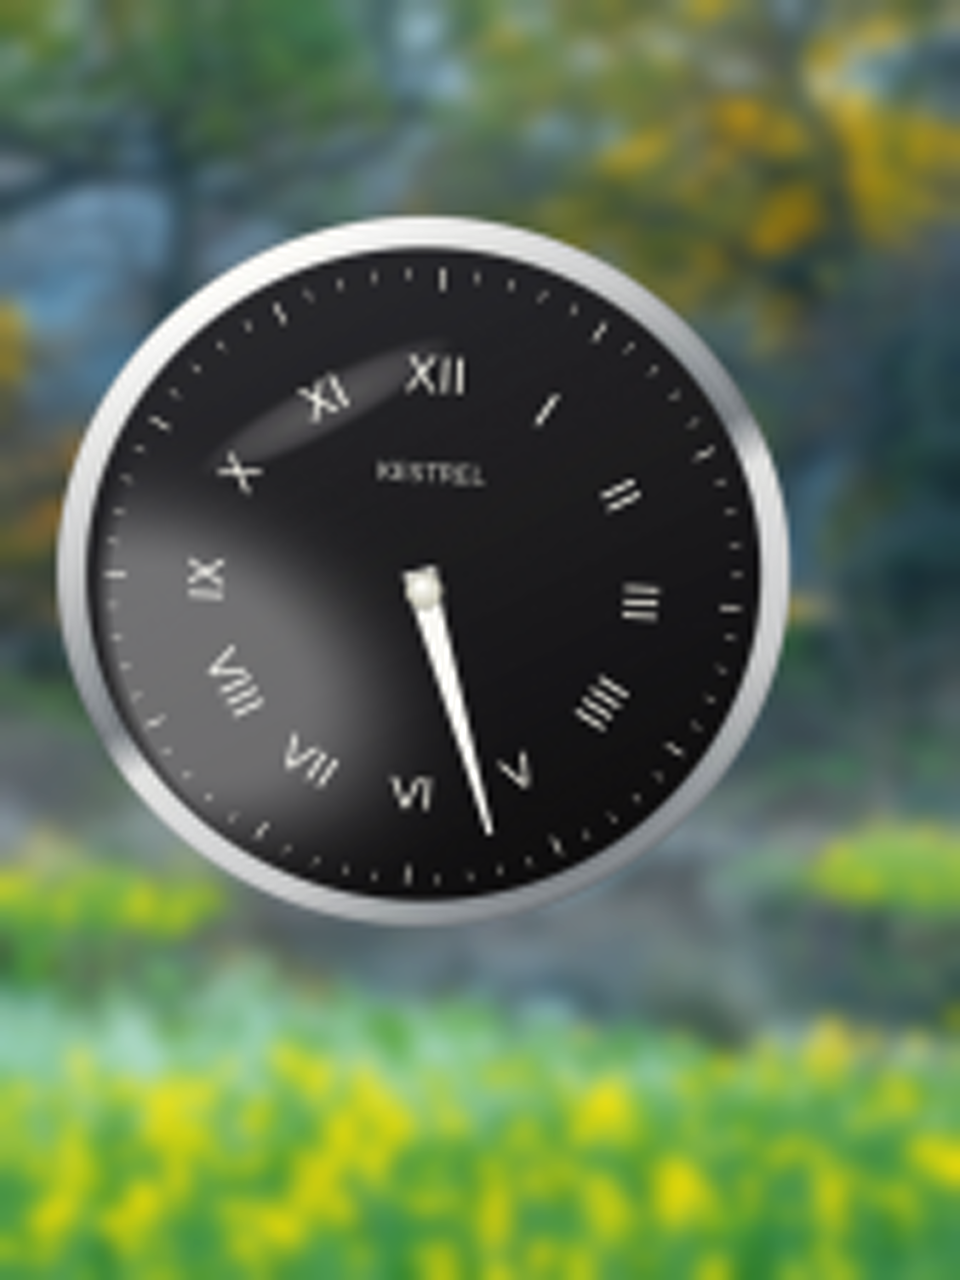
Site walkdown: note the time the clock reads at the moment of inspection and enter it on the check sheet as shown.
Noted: 5:27
